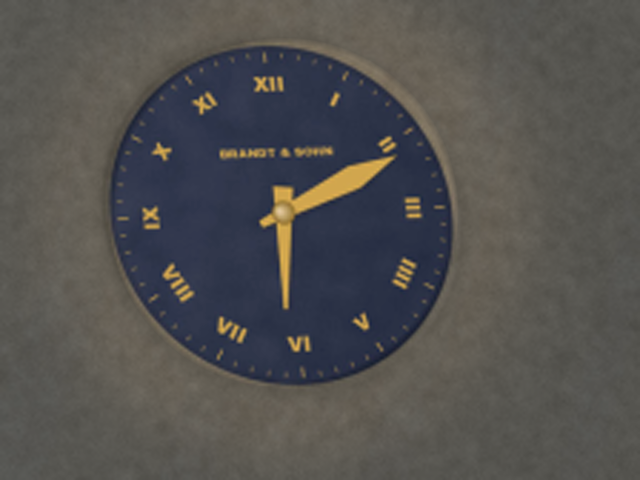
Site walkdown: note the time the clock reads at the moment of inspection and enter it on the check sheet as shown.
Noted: 6:11
